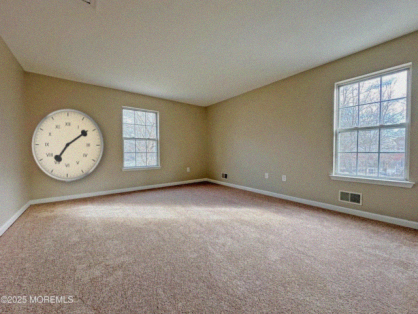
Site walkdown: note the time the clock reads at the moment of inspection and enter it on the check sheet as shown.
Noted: 7:09
